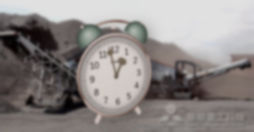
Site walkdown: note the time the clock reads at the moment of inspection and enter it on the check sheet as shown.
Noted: 12:58
